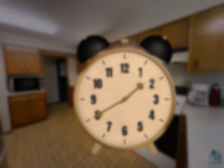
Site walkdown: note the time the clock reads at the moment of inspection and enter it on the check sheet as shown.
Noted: 1:40
